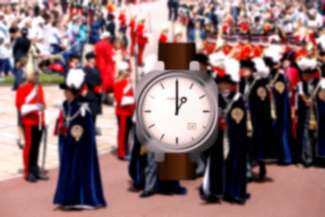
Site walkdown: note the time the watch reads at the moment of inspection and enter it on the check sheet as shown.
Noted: 1:00
